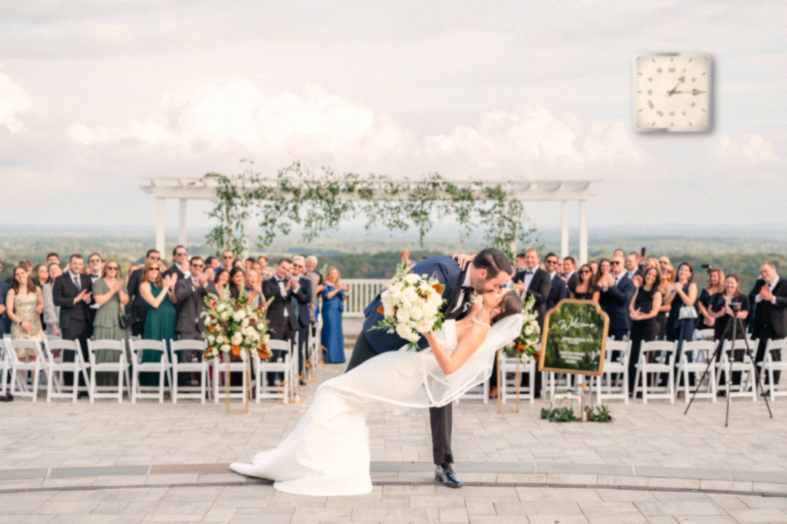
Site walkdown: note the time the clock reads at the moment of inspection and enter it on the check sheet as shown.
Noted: 1:15
